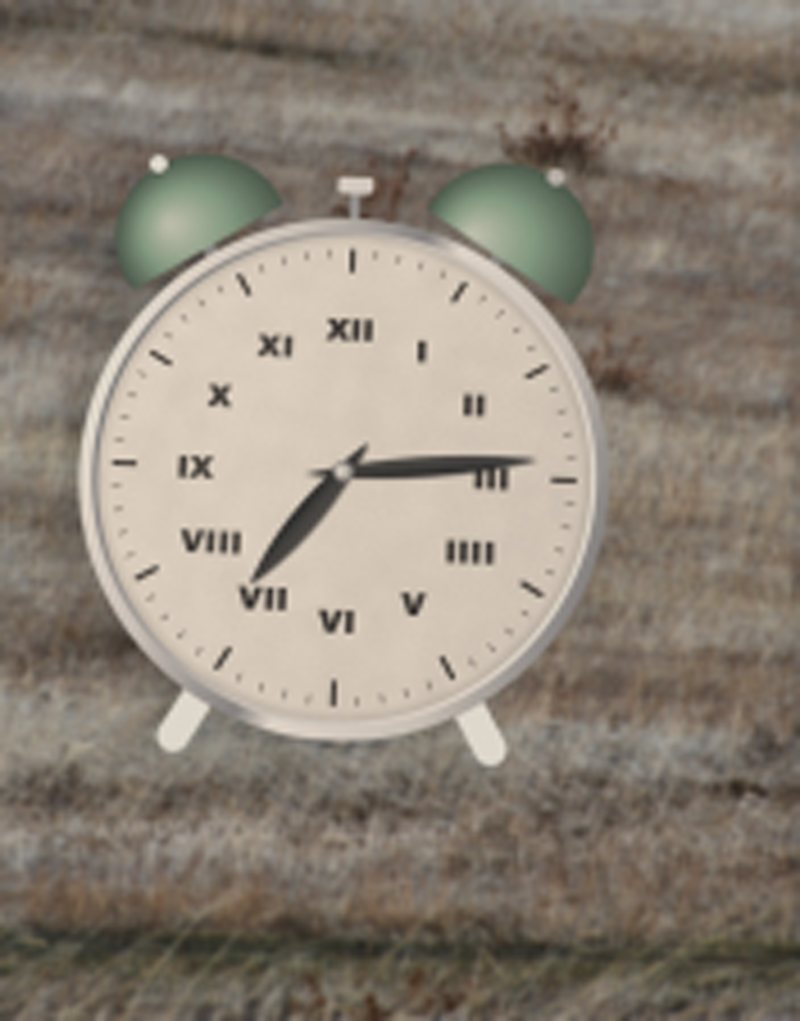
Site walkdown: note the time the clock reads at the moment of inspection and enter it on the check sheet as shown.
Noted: 7:14
